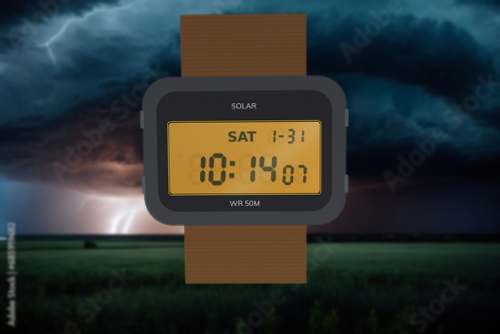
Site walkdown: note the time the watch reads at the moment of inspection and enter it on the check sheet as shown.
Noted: 10:14:07
